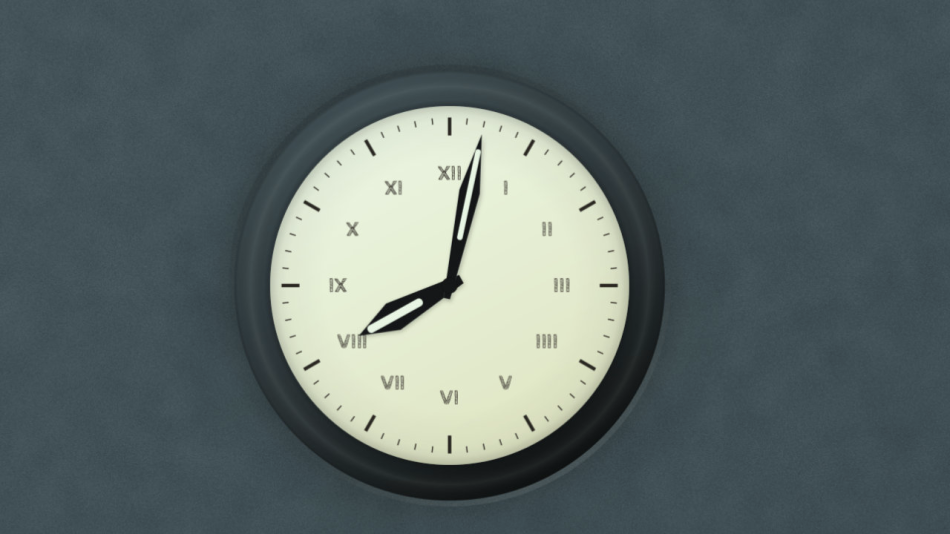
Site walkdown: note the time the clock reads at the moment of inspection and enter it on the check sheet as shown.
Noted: 8:02
